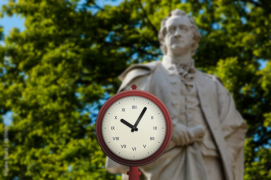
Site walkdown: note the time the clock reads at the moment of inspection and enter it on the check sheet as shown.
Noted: 10:05
